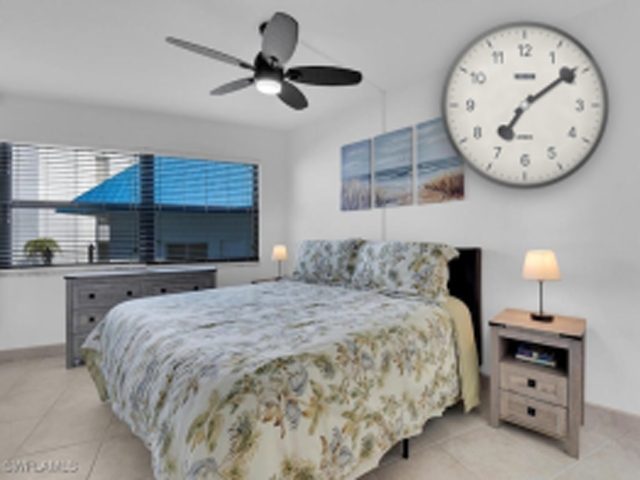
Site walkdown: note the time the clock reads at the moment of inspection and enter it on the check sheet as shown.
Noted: 7:09
